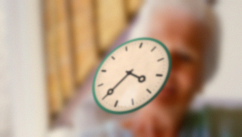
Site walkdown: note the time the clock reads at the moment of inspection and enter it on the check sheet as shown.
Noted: 3:35
